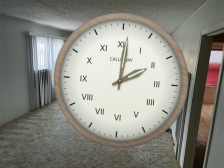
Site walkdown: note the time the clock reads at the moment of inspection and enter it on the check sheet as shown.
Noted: 2:01
